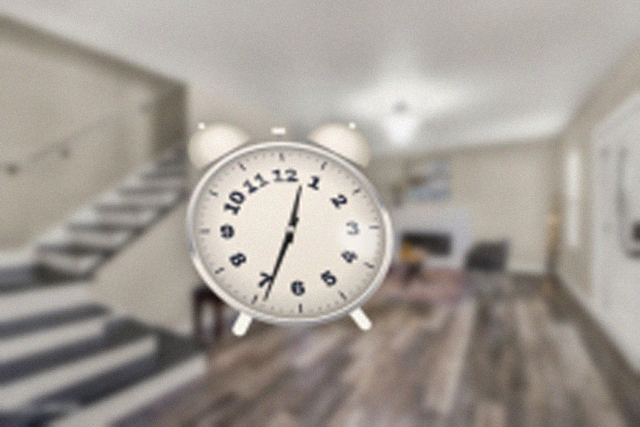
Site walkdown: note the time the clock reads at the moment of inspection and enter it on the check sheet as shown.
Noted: 12:34
